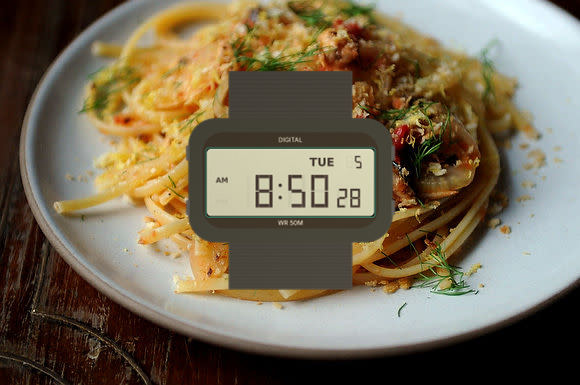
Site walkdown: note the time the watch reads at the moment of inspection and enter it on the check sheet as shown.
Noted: 8:50:28
